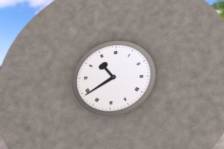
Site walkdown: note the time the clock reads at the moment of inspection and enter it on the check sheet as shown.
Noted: 10:39
